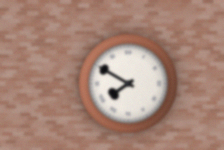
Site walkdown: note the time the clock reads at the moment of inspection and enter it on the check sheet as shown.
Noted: 7:50
